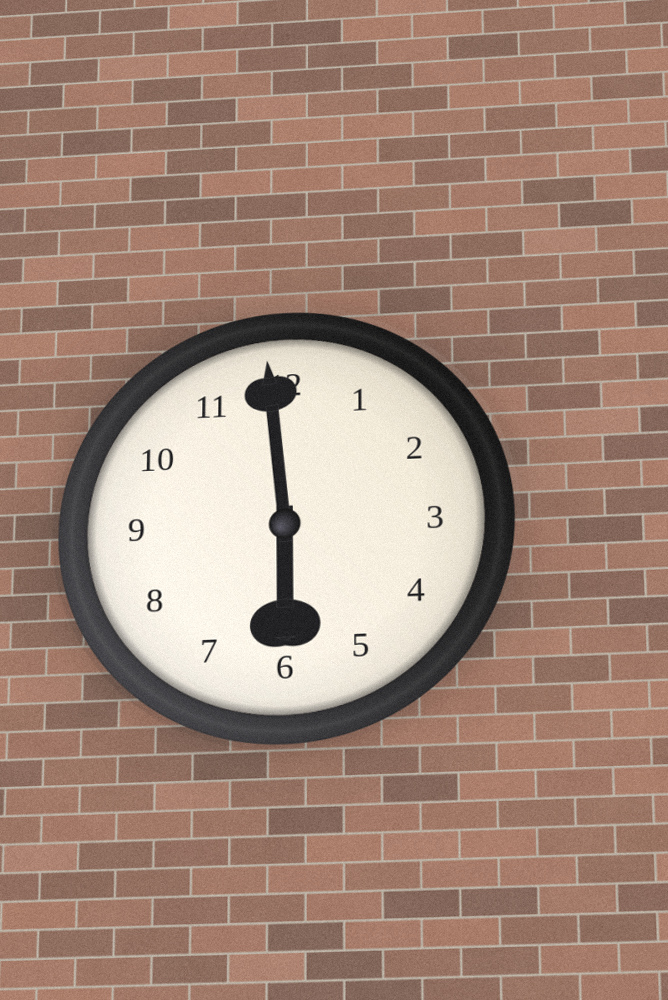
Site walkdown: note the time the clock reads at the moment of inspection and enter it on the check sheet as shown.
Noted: 5:59
